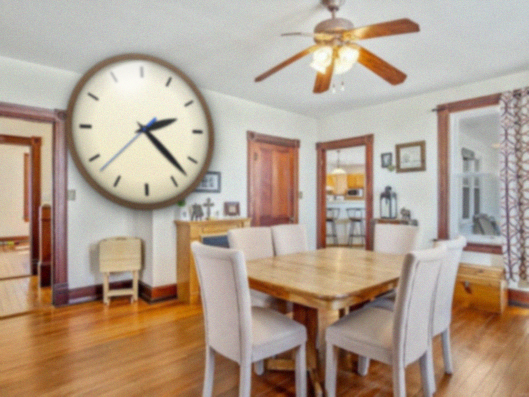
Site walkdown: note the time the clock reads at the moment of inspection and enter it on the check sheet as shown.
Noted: 2:22:38
